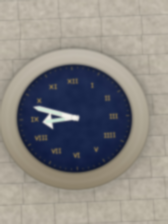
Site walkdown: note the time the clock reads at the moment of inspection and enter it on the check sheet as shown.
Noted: 8:48
